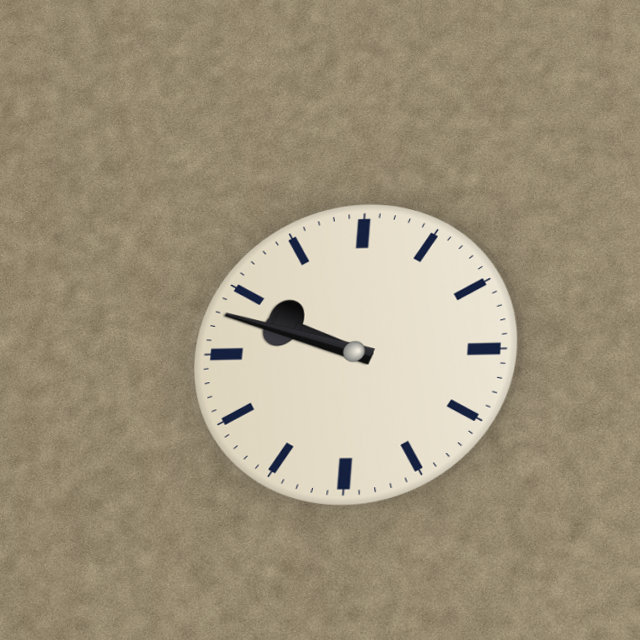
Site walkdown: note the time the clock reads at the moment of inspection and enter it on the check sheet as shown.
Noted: 9:48
